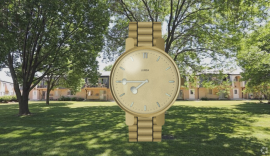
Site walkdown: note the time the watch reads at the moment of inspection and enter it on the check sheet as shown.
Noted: 7:45
